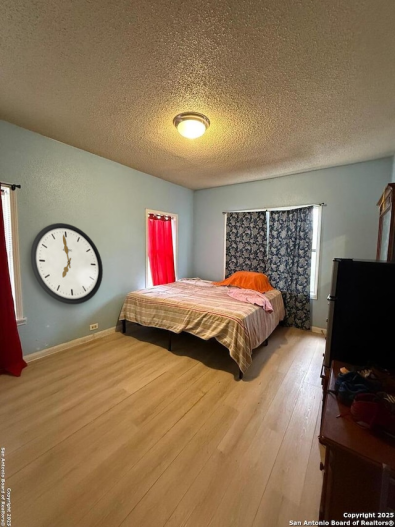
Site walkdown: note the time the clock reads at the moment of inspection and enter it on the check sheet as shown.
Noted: 6:59
